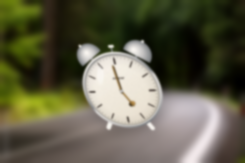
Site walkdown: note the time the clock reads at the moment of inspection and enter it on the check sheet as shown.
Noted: 4:59
